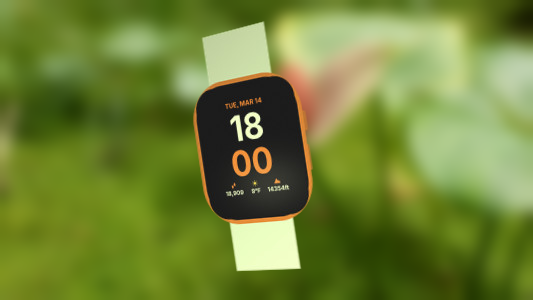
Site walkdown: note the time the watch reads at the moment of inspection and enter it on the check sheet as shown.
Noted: 18:00
